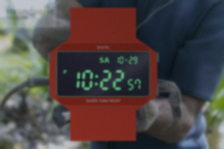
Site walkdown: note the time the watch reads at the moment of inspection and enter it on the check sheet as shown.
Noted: 10:22:57
